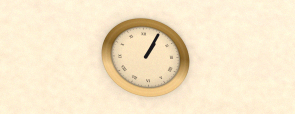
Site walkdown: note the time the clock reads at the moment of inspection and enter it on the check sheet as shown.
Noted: 1:05
